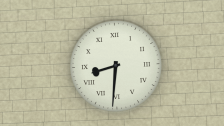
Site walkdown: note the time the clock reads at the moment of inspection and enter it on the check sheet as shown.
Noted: 8:31
